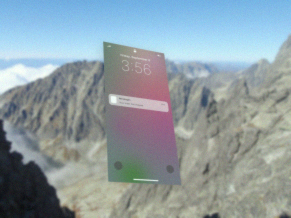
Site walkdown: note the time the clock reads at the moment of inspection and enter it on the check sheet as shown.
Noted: 3:56
